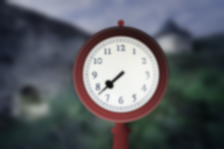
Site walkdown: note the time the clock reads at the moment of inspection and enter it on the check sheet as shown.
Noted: 7:38
